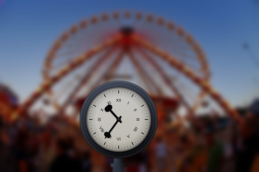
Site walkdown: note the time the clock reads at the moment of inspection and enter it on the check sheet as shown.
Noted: 10:36
